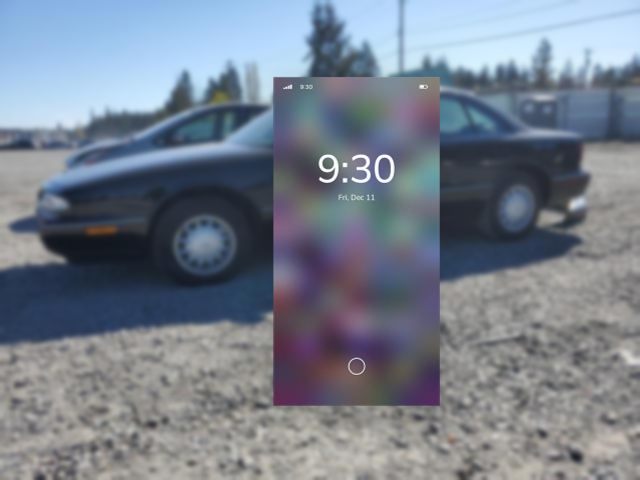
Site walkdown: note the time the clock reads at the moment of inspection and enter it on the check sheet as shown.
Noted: 9:30
